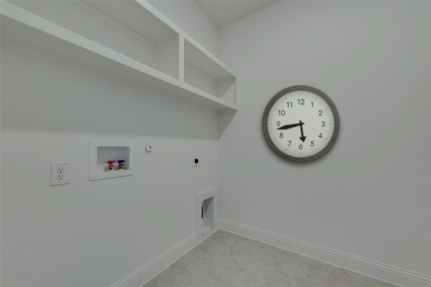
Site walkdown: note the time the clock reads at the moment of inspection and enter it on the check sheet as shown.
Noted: 5:43
